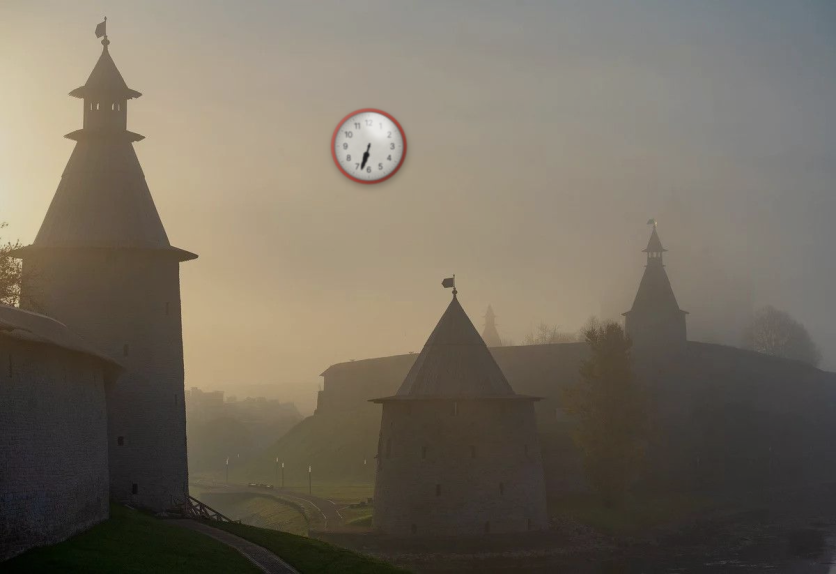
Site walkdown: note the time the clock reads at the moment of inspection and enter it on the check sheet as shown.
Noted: 6:33
